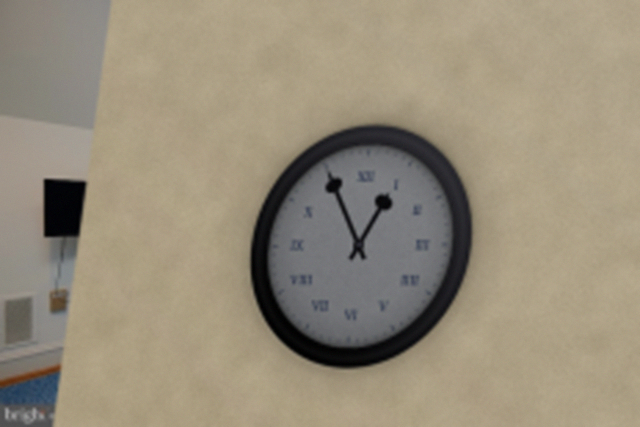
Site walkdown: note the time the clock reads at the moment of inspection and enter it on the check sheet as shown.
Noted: 12:55
